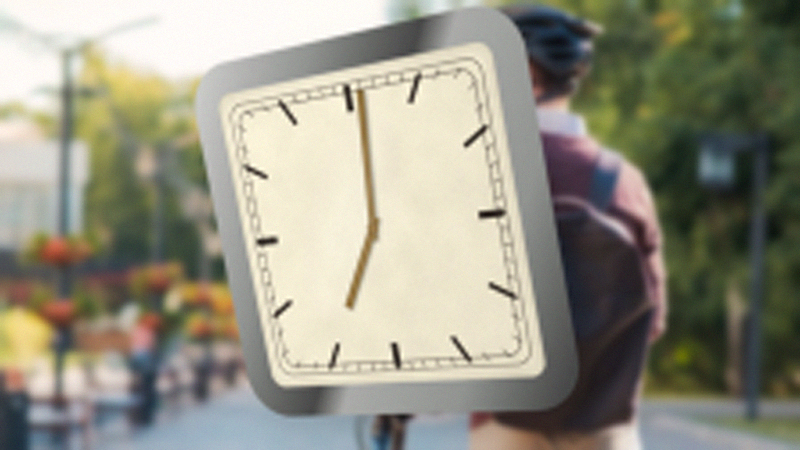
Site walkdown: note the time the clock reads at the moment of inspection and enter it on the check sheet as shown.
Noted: 7:01
